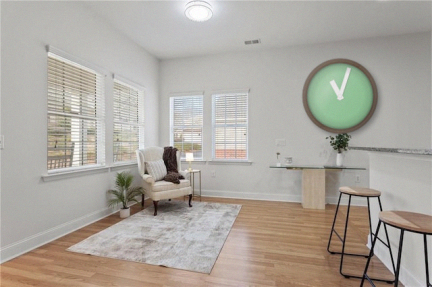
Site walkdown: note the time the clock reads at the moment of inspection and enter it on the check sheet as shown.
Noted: 11:03
